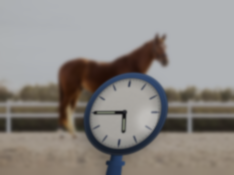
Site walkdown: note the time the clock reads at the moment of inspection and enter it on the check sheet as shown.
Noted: 5:45
